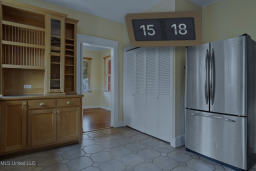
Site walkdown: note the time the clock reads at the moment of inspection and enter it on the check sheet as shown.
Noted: 15:18
